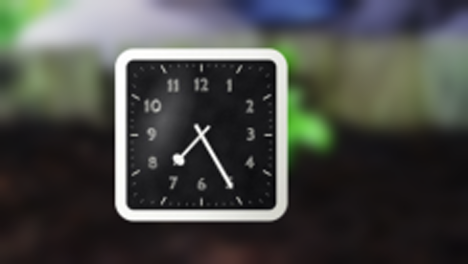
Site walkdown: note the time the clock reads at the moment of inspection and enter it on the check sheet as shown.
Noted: 7:25
